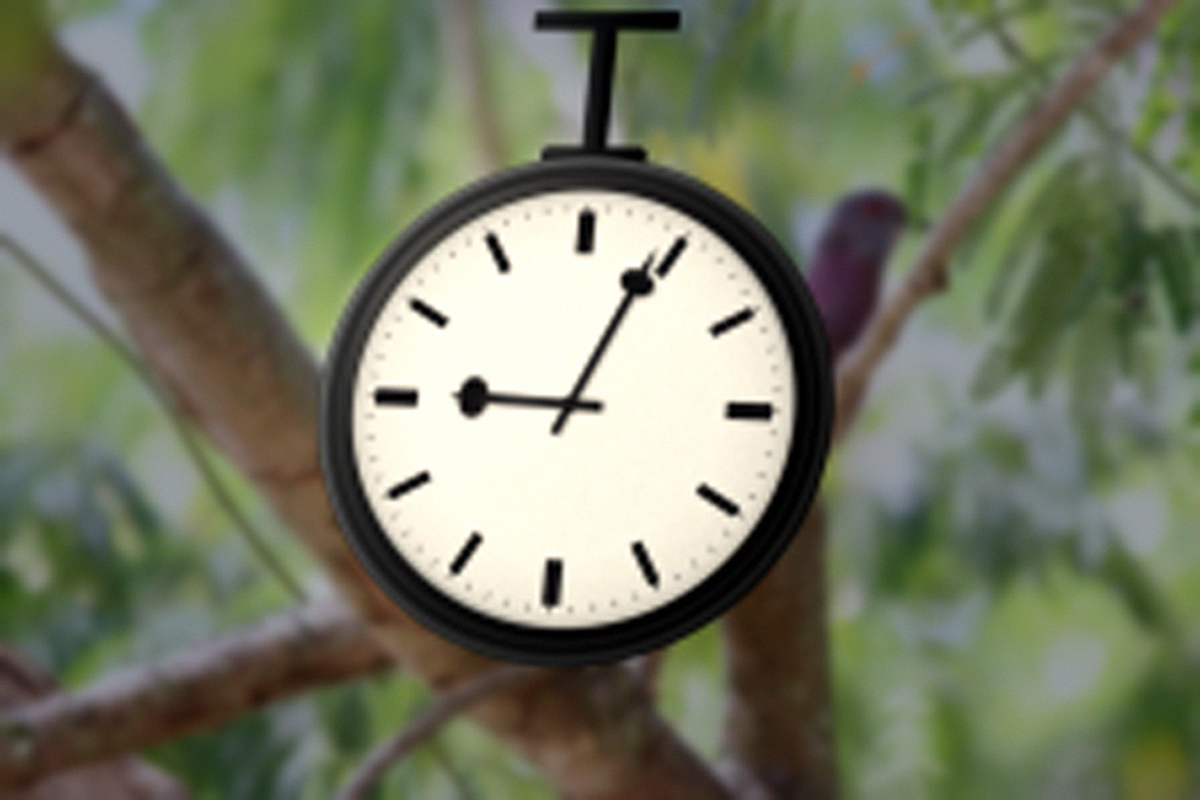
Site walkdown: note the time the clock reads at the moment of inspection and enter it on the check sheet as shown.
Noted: 9:04
